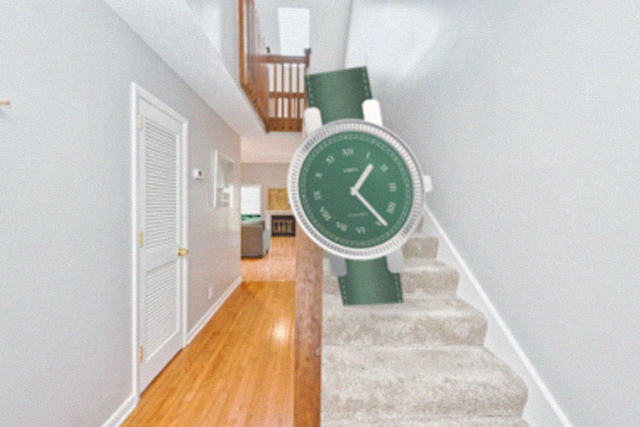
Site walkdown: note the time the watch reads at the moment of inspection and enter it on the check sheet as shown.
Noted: 1:24
